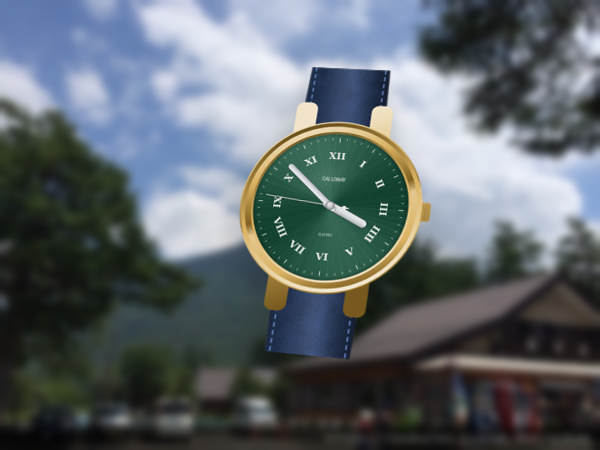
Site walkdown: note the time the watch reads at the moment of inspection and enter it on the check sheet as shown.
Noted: 3:51:46
